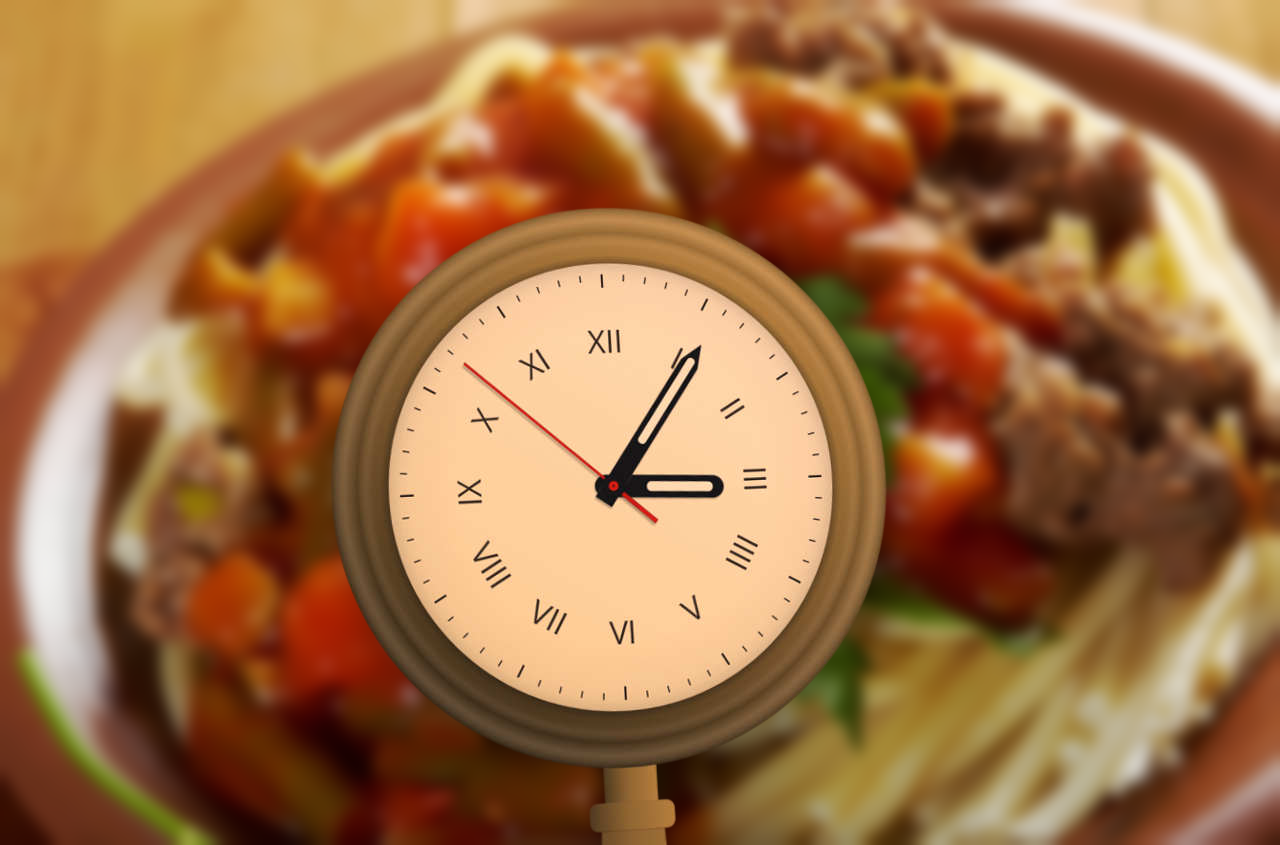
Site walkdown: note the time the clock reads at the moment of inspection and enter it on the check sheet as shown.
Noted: 3:05:52
